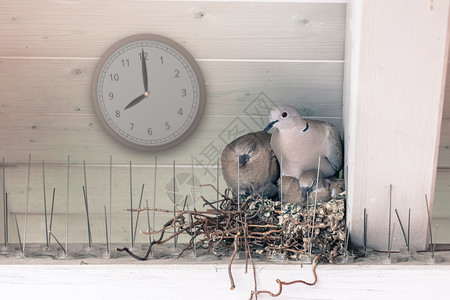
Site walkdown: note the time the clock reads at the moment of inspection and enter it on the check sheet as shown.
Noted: 8:00
